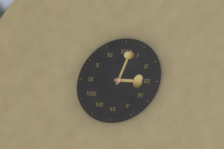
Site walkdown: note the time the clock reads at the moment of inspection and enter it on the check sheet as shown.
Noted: 3:02
